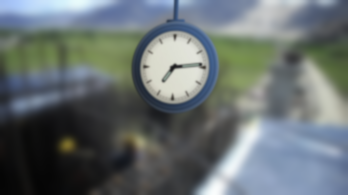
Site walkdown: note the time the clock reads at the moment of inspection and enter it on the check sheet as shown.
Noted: 7:14
